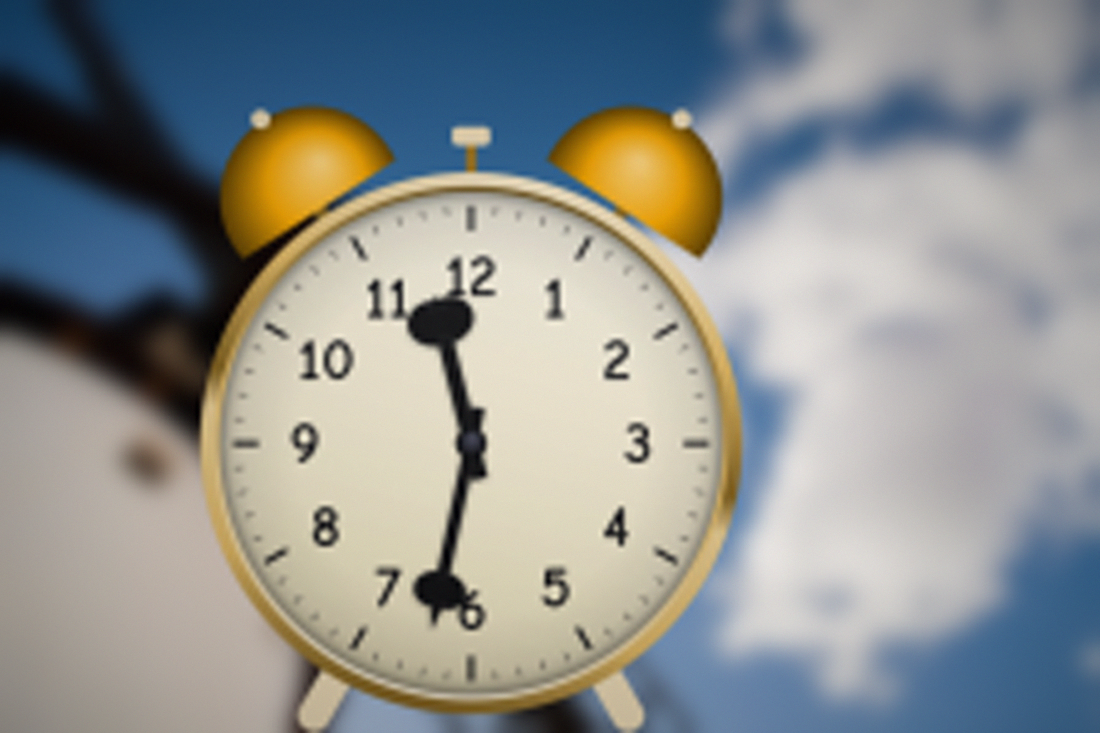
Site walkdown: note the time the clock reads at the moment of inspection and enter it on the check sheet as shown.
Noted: 11:32
